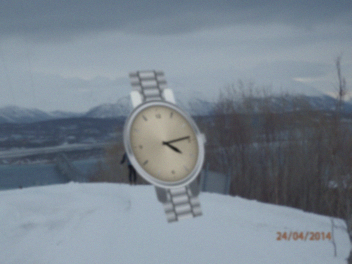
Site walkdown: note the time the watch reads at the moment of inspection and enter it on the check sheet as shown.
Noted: 4:14
